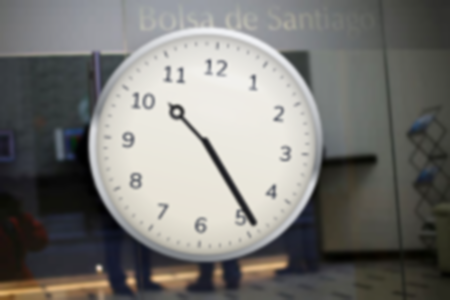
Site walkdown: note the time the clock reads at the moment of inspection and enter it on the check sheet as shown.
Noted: 10:24
